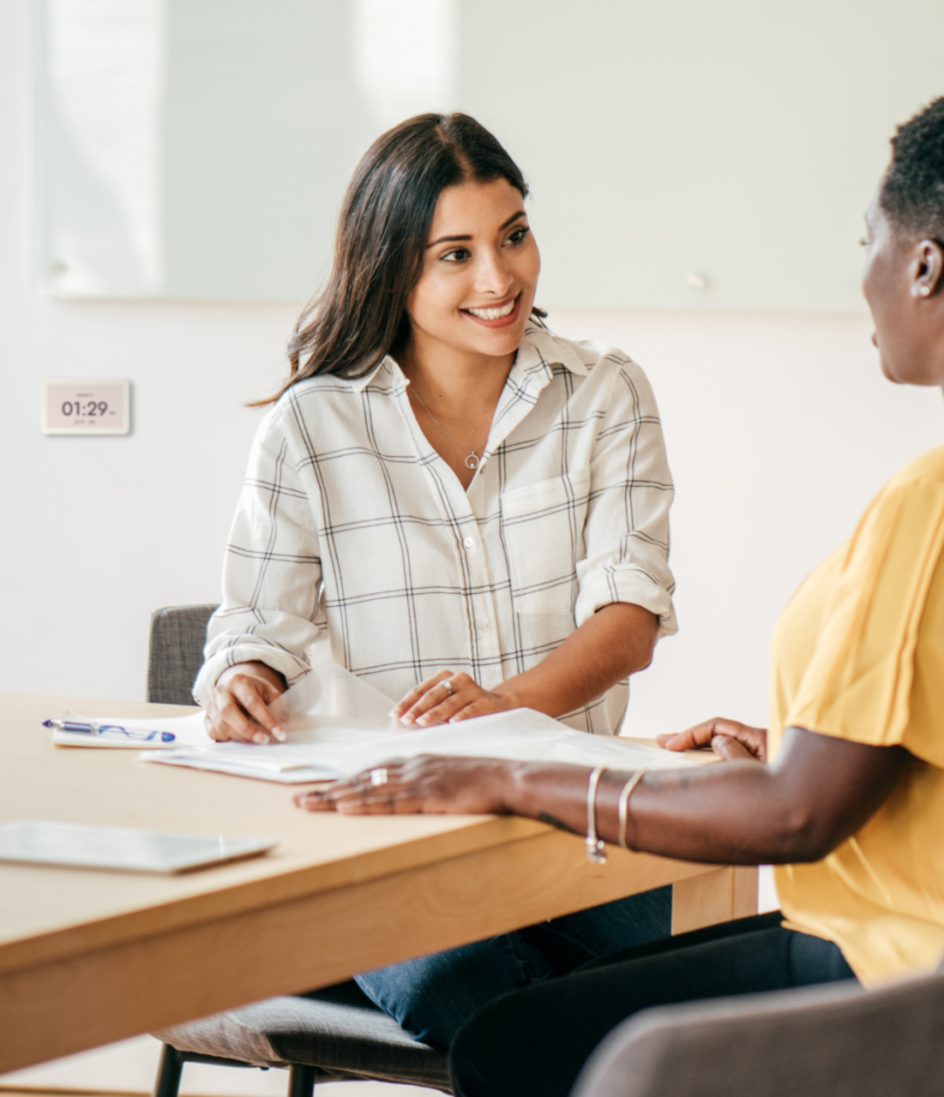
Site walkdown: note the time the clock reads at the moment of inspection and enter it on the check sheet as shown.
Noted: 1:29
